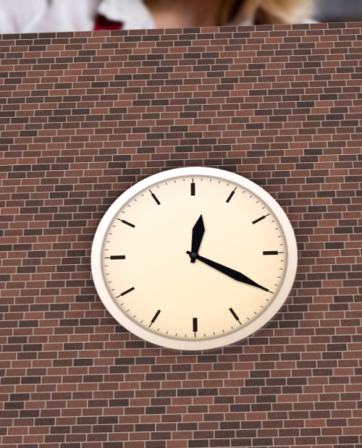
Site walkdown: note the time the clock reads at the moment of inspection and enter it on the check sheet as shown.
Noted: 12:20
